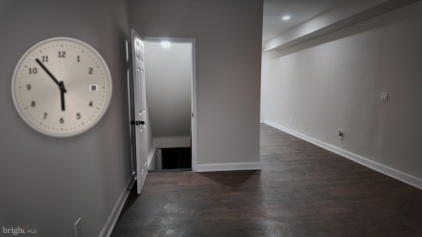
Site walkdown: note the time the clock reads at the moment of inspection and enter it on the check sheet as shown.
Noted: 5:53
